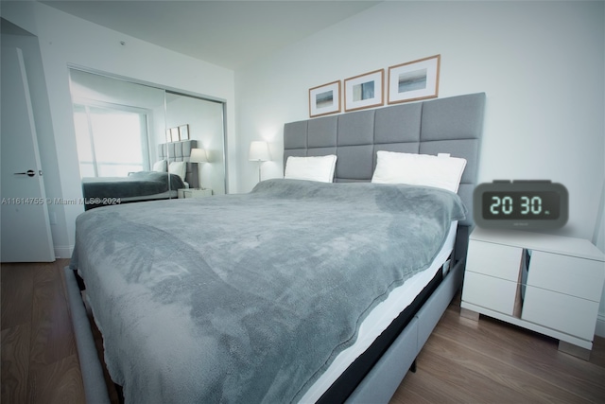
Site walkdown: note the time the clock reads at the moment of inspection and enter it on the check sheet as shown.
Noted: 20:30
